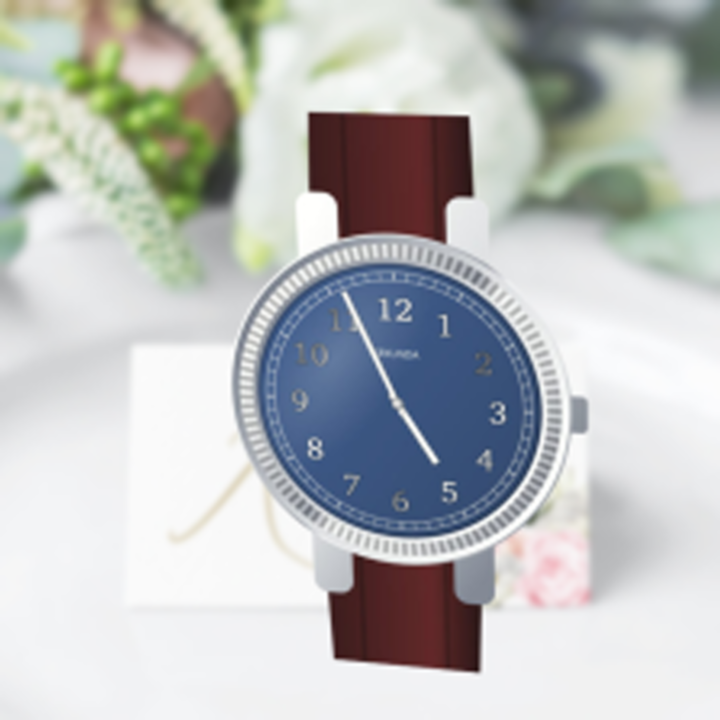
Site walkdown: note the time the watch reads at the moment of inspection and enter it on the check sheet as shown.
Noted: 4:56
